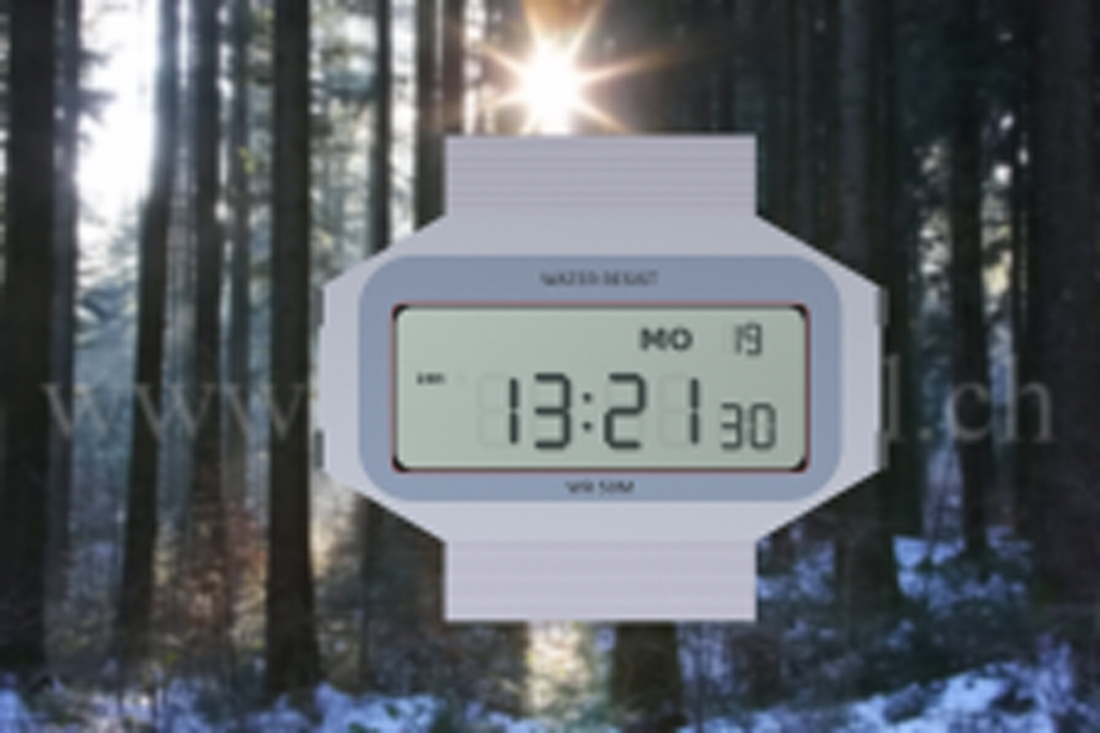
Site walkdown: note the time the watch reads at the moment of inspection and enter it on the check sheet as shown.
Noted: 13:21:30
